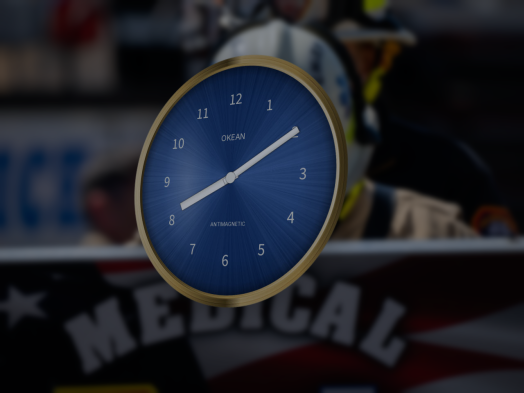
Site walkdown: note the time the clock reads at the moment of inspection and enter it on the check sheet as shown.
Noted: 8:10
